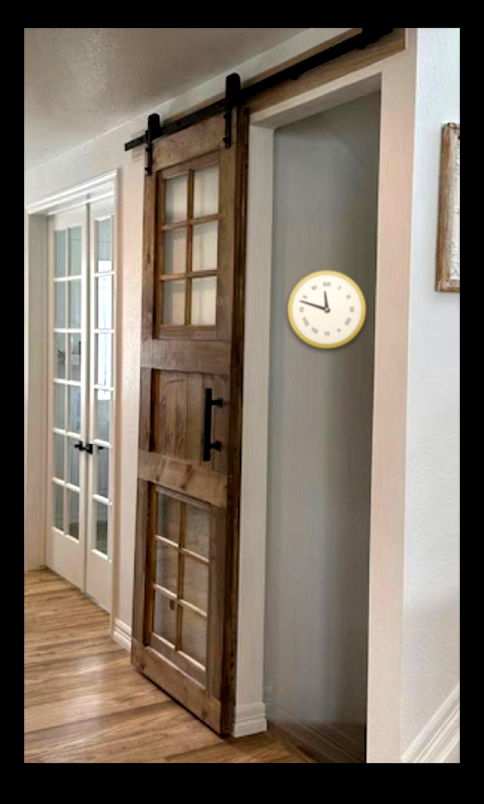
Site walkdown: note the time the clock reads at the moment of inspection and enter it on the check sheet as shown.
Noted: 11:48
